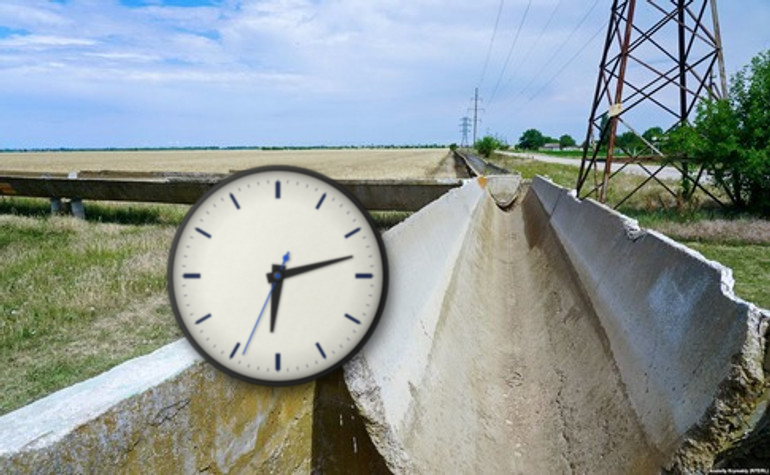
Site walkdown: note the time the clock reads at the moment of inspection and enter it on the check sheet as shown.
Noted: 6:12:34
